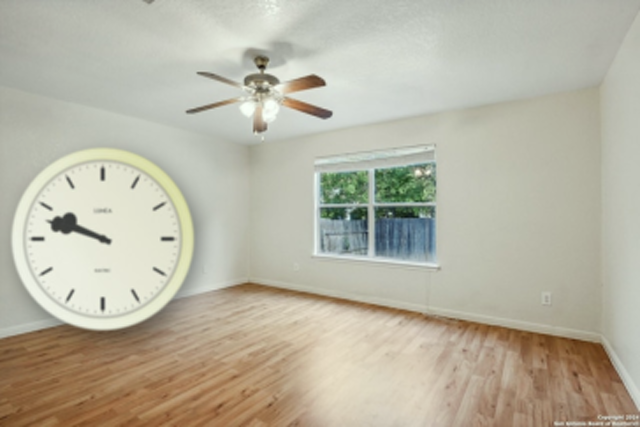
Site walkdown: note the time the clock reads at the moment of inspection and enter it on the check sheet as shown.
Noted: 9:48
